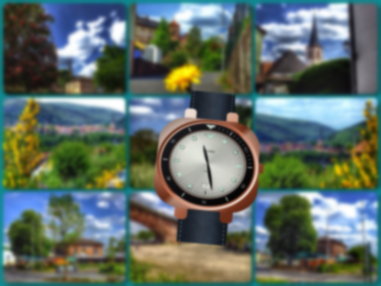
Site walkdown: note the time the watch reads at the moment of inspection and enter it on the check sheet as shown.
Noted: 11:28
